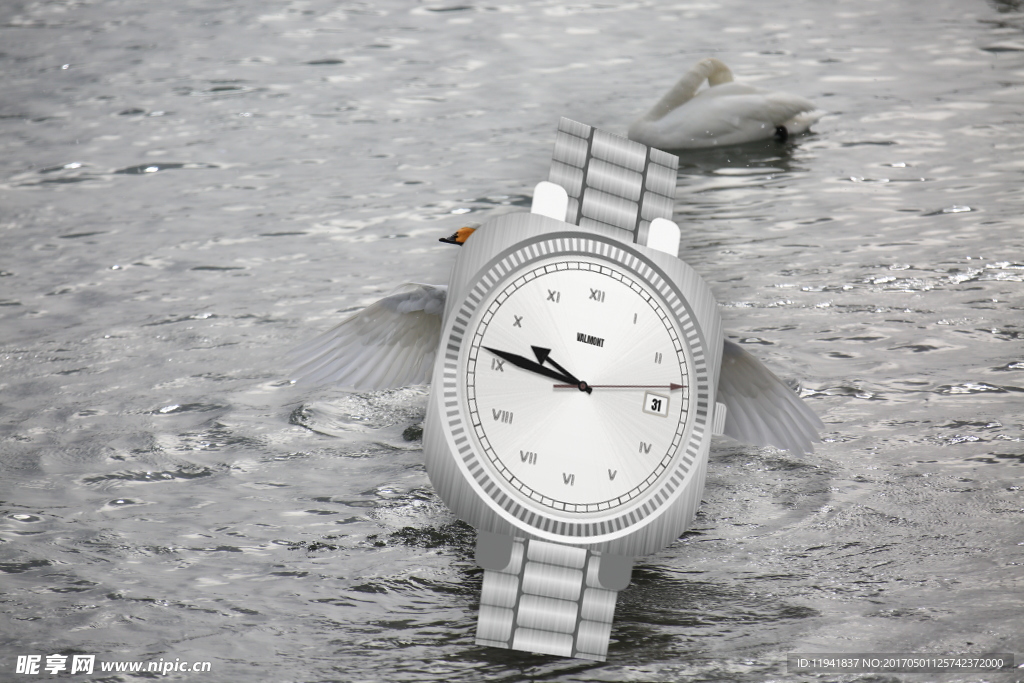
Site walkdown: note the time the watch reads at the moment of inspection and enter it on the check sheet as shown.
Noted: 9:46:13
